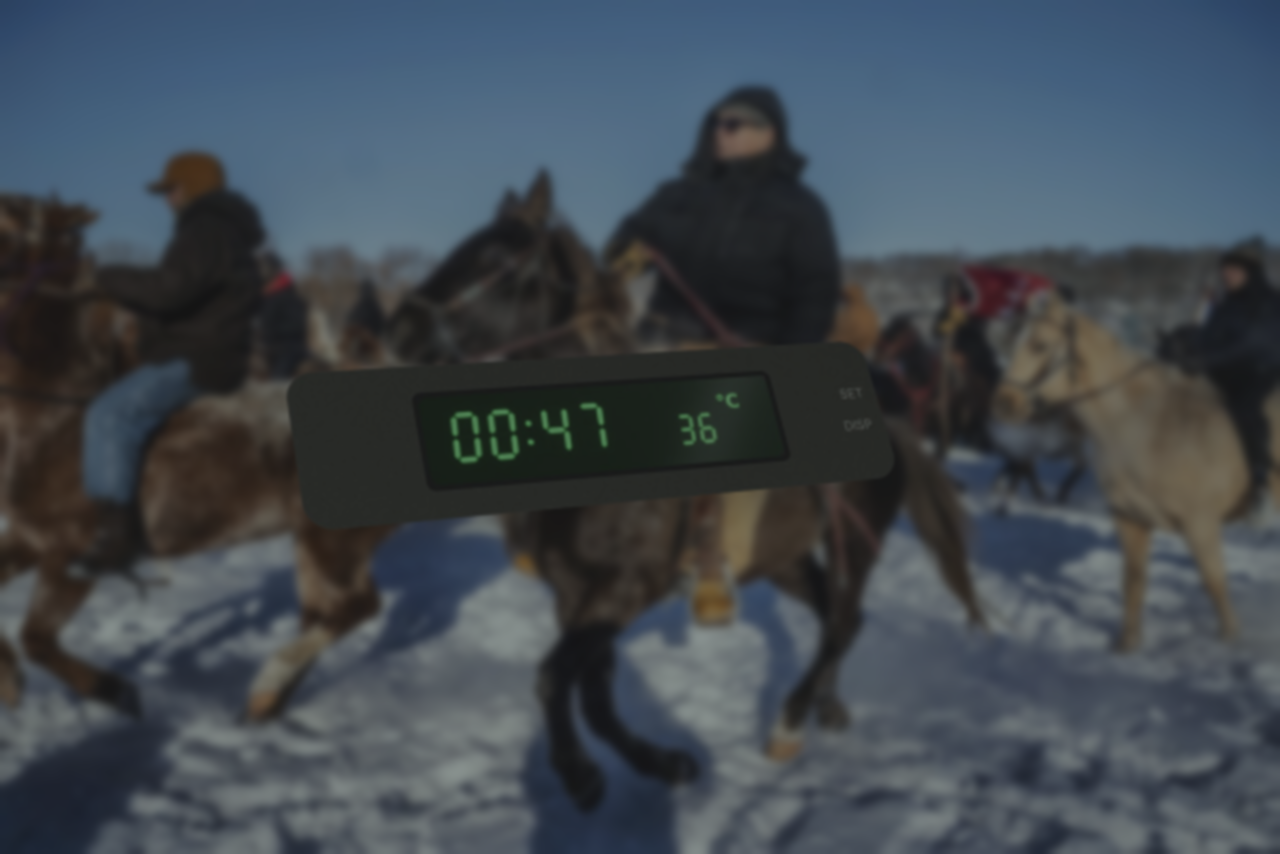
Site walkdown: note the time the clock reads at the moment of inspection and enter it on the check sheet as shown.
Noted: 0:47
